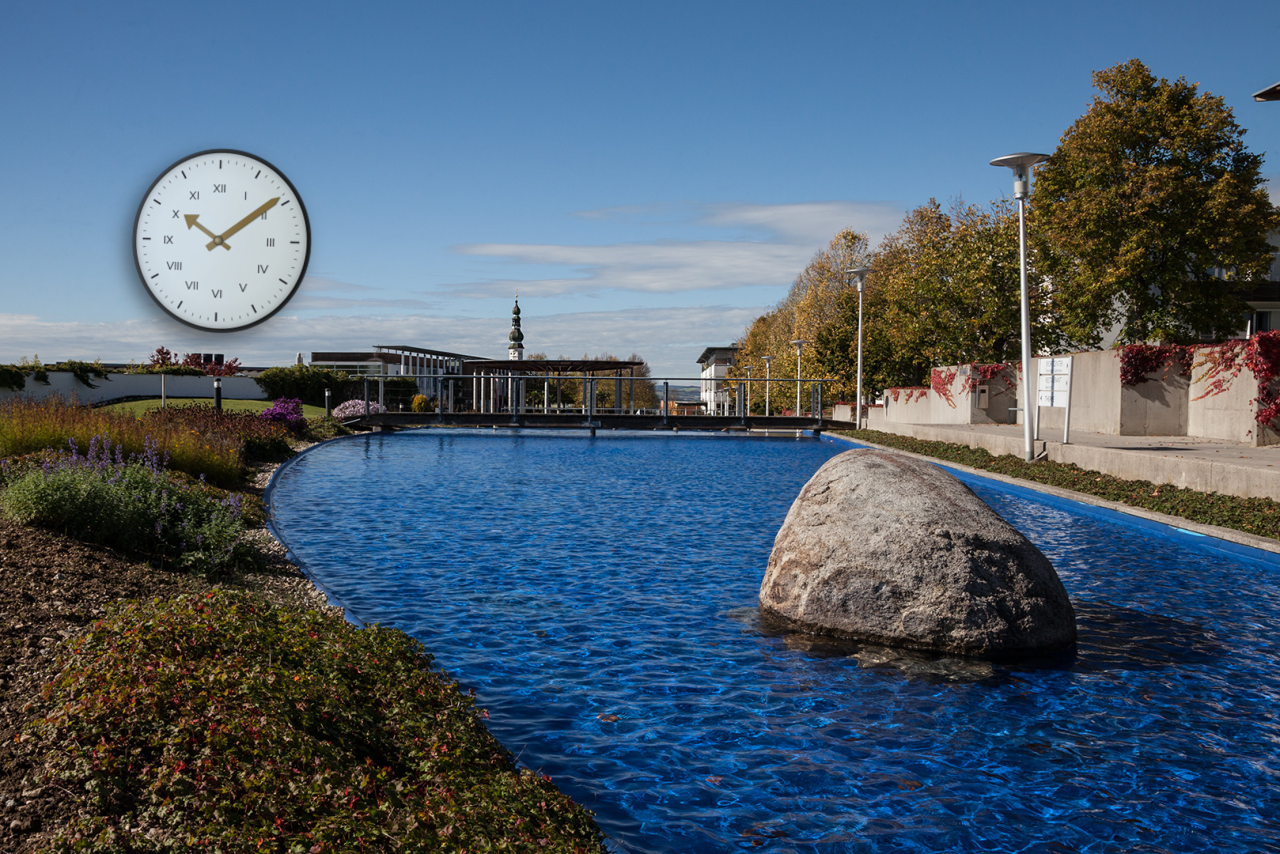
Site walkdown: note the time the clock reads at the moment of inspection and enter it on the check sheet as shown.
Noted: 10:09
